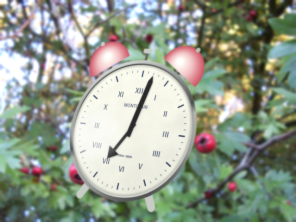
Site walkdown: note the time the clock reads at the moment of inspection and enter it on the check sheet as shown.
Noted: 7:02
